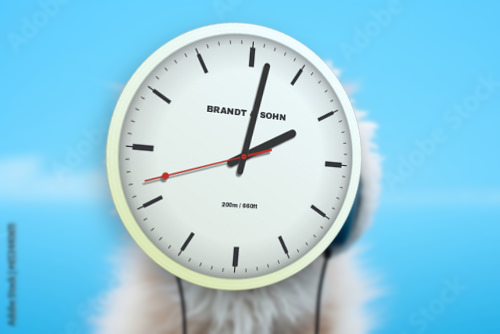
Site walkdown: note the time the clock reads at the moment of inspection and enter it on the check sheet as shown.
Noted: 2:01:42
